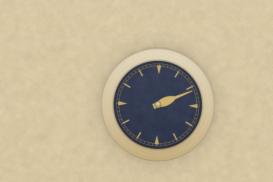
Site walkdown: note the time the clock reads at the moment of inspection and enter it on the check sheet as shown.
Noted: 2:11
